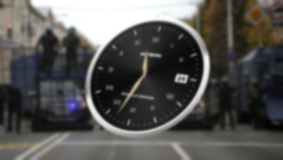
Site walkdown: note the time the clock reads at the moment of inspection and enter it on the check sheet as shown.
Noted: 11:33
